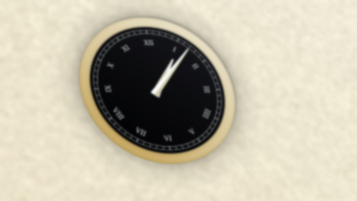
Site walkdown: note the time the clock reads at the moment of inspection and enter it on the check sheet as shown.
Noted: 1:07
